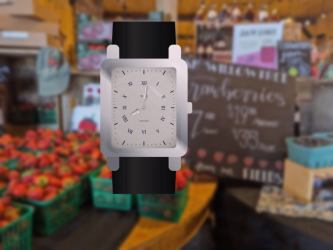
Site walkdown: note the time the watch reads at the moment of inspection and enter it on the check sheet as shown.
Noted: 8:01
